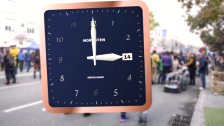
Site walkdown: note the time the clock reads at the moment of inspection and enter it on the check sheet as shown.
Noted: 3:00
